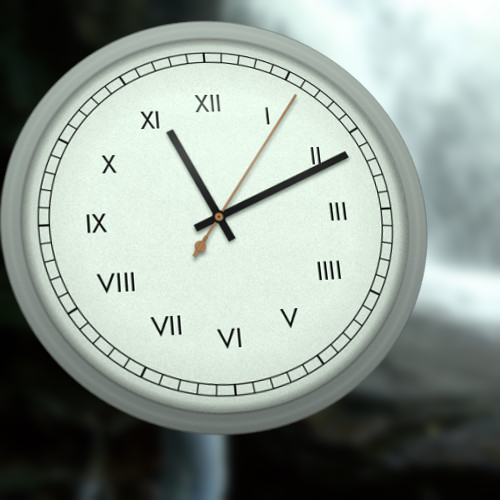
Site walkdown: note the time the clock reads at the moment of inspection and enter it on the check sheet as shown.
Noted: 11:11:06
